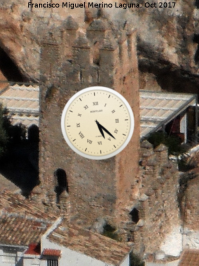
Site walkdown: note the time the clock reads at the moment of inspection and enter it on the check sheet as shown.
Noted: 5:23
